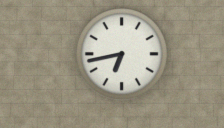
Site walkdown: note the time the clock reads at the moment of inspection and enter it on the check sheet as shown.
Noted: 6:43
